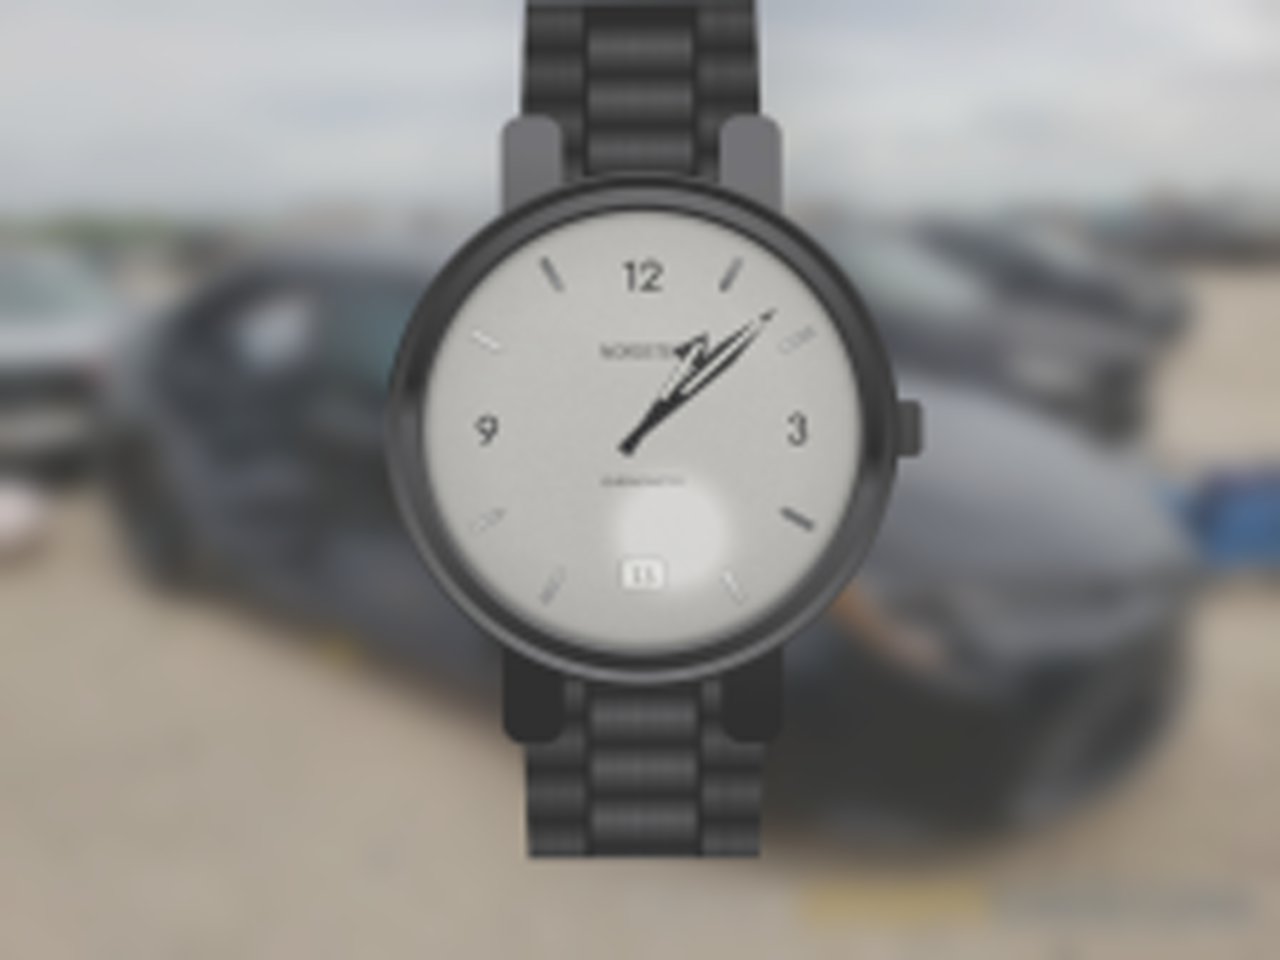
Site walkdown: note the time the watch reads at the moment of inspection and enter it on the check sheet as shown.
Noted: 1:08
